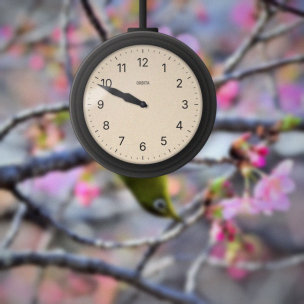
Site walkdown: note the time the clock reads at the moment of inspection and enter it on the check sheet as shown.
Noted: 9:49
